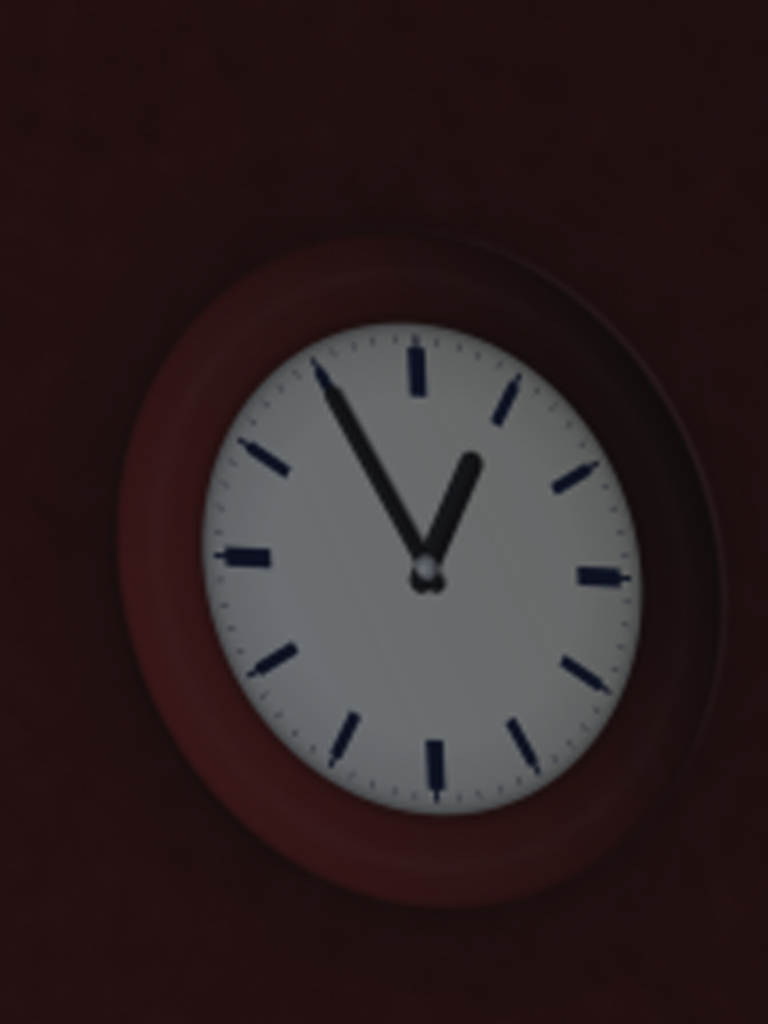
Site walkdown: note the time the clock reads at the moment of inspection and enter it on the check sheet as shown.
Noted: 12:55
